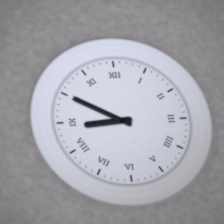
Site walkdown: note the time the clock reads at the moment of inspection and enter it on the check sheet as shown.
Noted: 8:50
